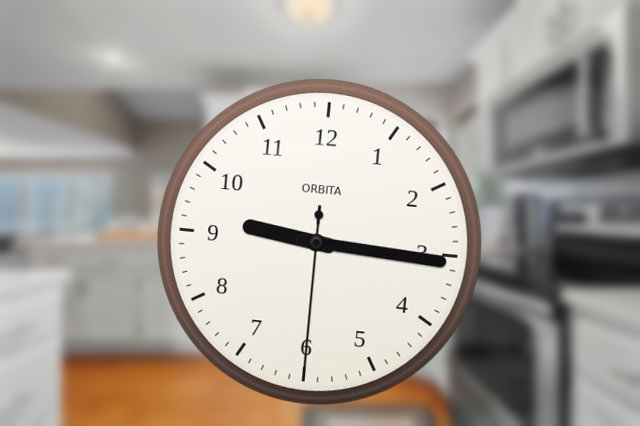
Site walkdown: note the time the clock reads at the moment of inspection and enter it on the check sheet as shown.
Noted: 9:15:30
